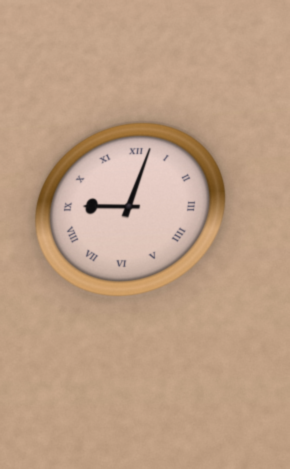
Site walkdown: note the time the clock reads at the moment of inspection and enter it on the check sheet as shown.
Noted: 9:02
